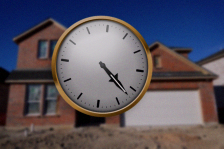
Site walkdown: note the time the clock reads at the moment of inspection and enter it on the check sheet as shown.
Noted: 4:22
